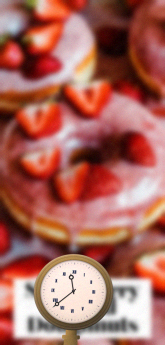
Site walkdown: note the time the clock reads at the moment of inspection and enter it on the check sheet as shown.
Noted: 11:38
